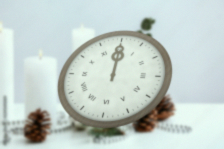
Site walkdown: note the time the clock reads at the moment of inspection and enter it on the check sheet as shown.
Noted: 12:00
